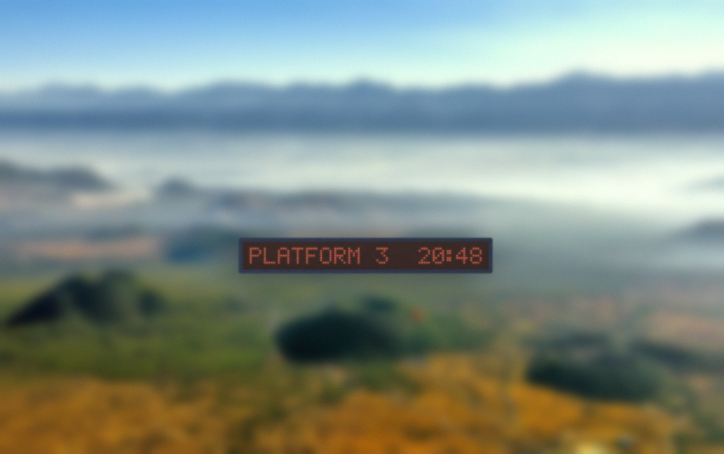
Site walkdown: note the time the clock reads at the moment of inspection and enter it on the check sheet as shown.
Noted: 20:48
